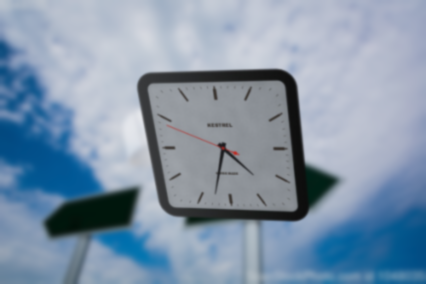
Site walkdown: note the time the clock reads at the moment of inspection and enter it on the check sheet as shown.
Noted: 4:32:49
